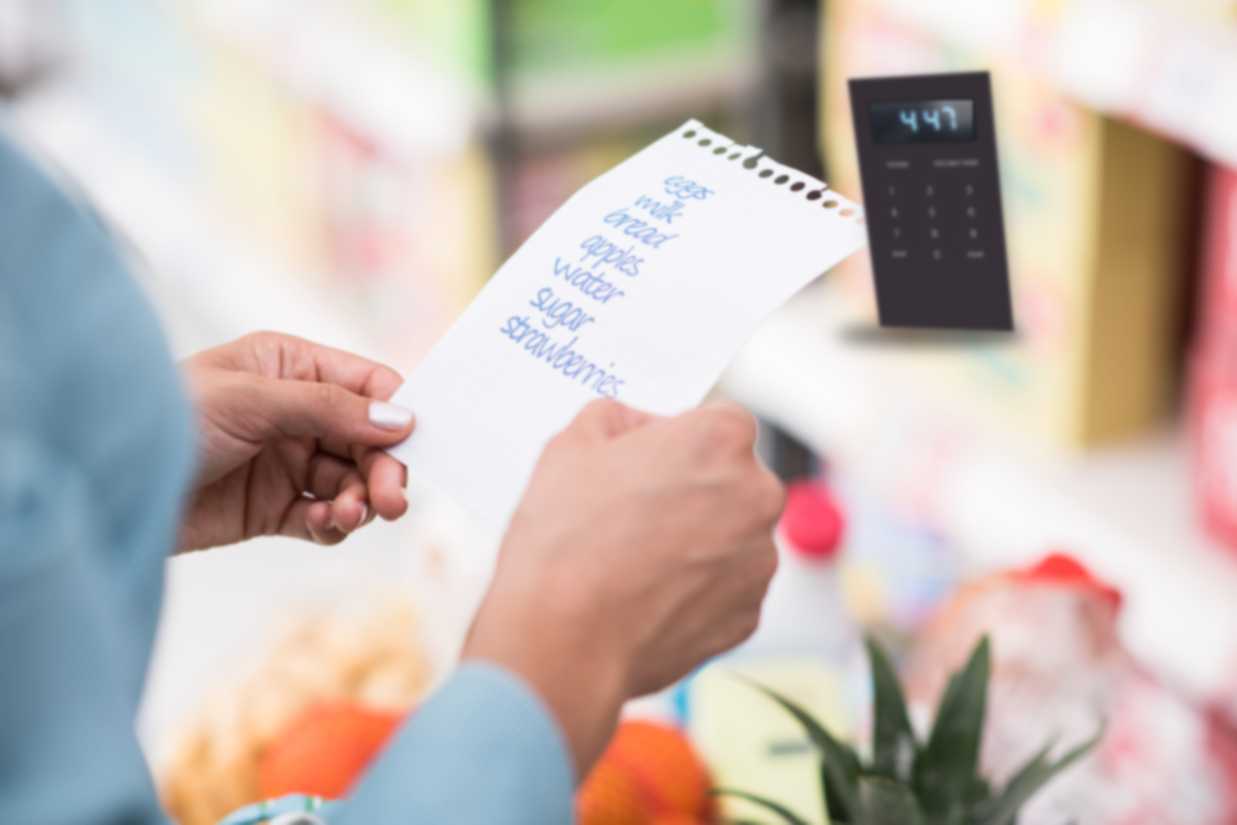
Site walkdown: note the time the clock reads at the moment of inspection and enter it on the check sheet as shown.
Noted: 4:47
